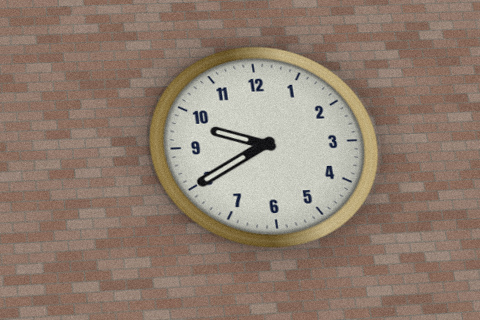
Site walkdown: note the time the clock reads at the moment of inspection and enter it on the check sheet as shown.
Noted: 9:40
